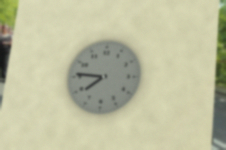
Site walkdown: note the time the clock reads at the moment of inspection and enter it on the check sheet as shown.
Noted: 7:46
